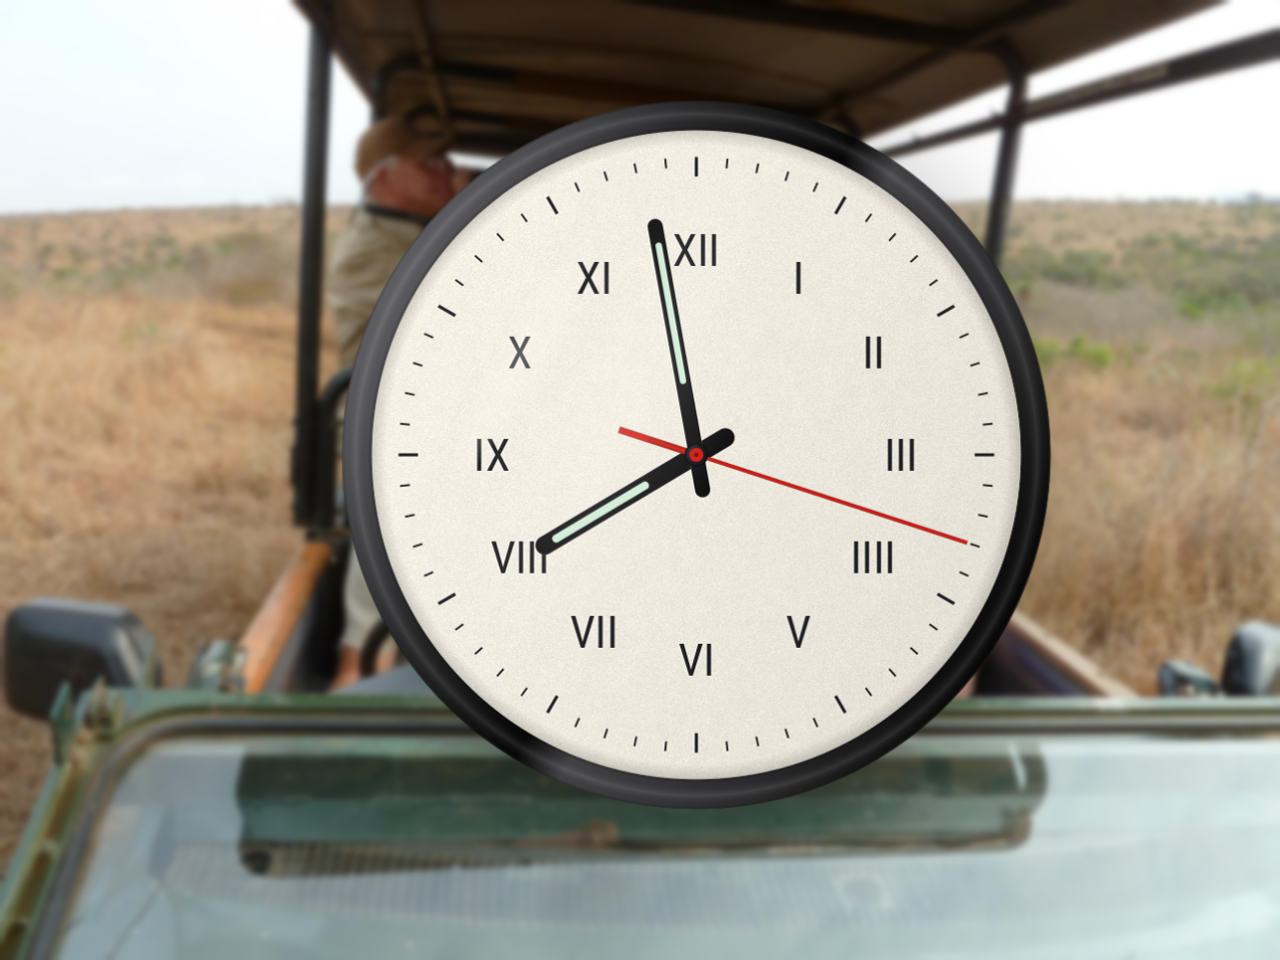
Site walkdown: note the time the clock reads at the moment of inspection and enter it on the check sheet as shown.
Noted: 7:58:18
